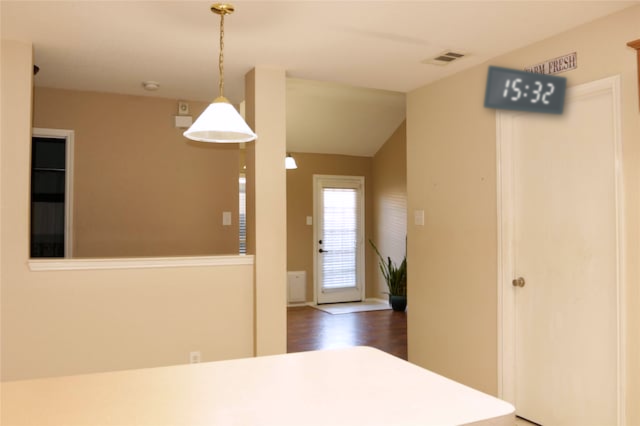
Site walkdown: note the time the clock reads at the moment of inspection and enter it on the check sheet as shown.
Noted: 15:32
